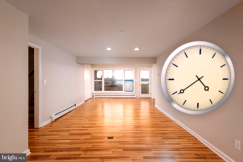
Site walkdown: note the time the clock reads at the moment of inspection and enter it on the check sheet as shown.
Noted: 4:39
